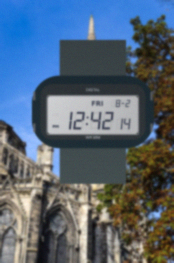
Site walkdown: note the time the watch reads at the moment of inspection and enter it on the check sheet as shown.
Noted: 12:42:14
